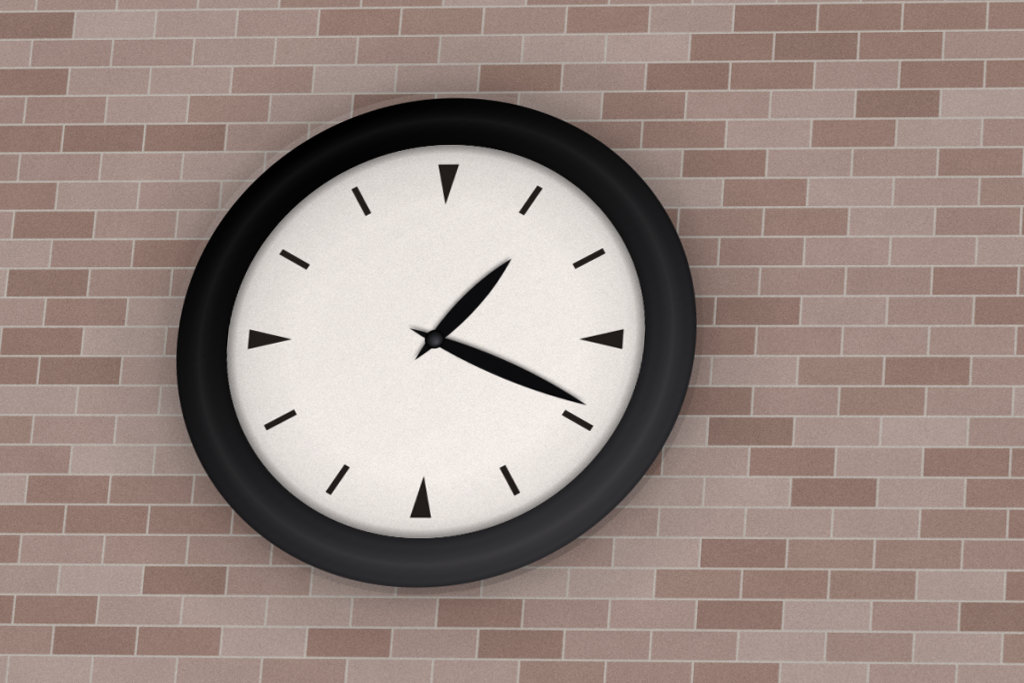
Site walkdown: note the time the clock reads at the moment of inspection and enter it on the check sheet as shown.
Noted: 1:19
